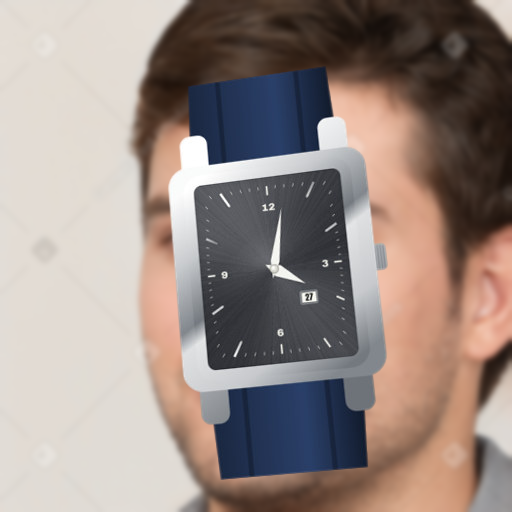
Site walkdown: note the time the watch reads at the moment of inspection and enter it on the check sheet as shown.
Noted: 4:02
